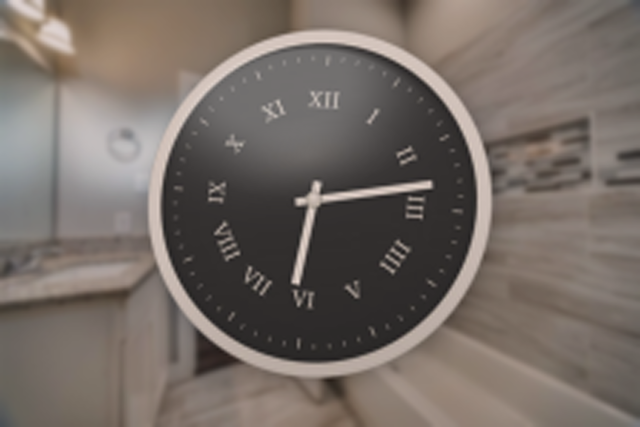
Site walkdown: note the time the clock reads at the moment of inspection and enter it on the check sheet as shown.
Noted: 6:13
